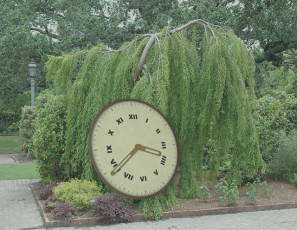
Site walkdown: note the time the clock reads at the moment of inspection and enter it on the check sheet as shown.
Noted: 3:39
